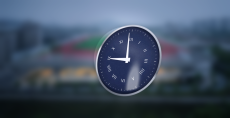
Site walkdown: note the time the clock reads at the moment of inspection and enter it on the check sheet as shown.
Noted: 8:59
